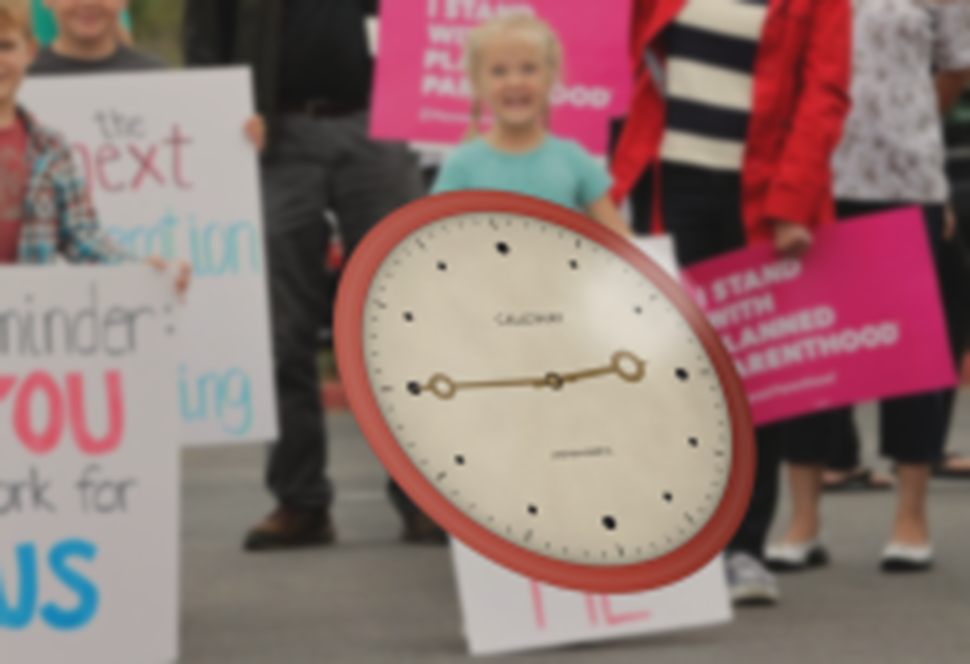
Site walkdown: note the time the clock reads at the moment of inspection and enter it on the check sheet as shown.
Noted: 2:45
